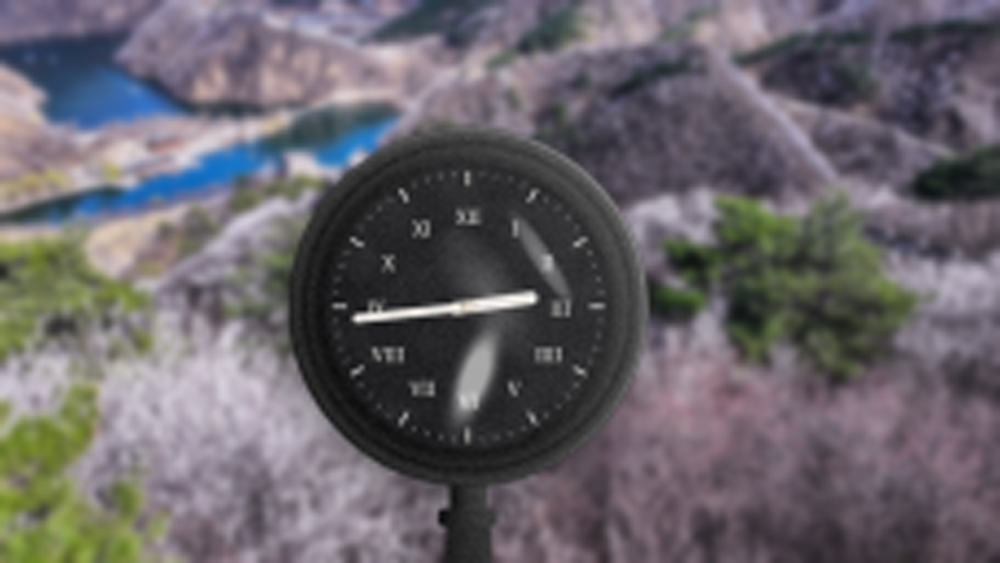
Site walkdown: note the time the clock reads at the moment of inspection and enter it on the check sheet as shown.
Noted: 2:44
